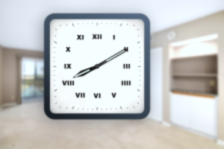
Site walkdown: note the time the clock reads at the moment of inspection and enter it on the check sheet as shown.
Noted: 8:10
